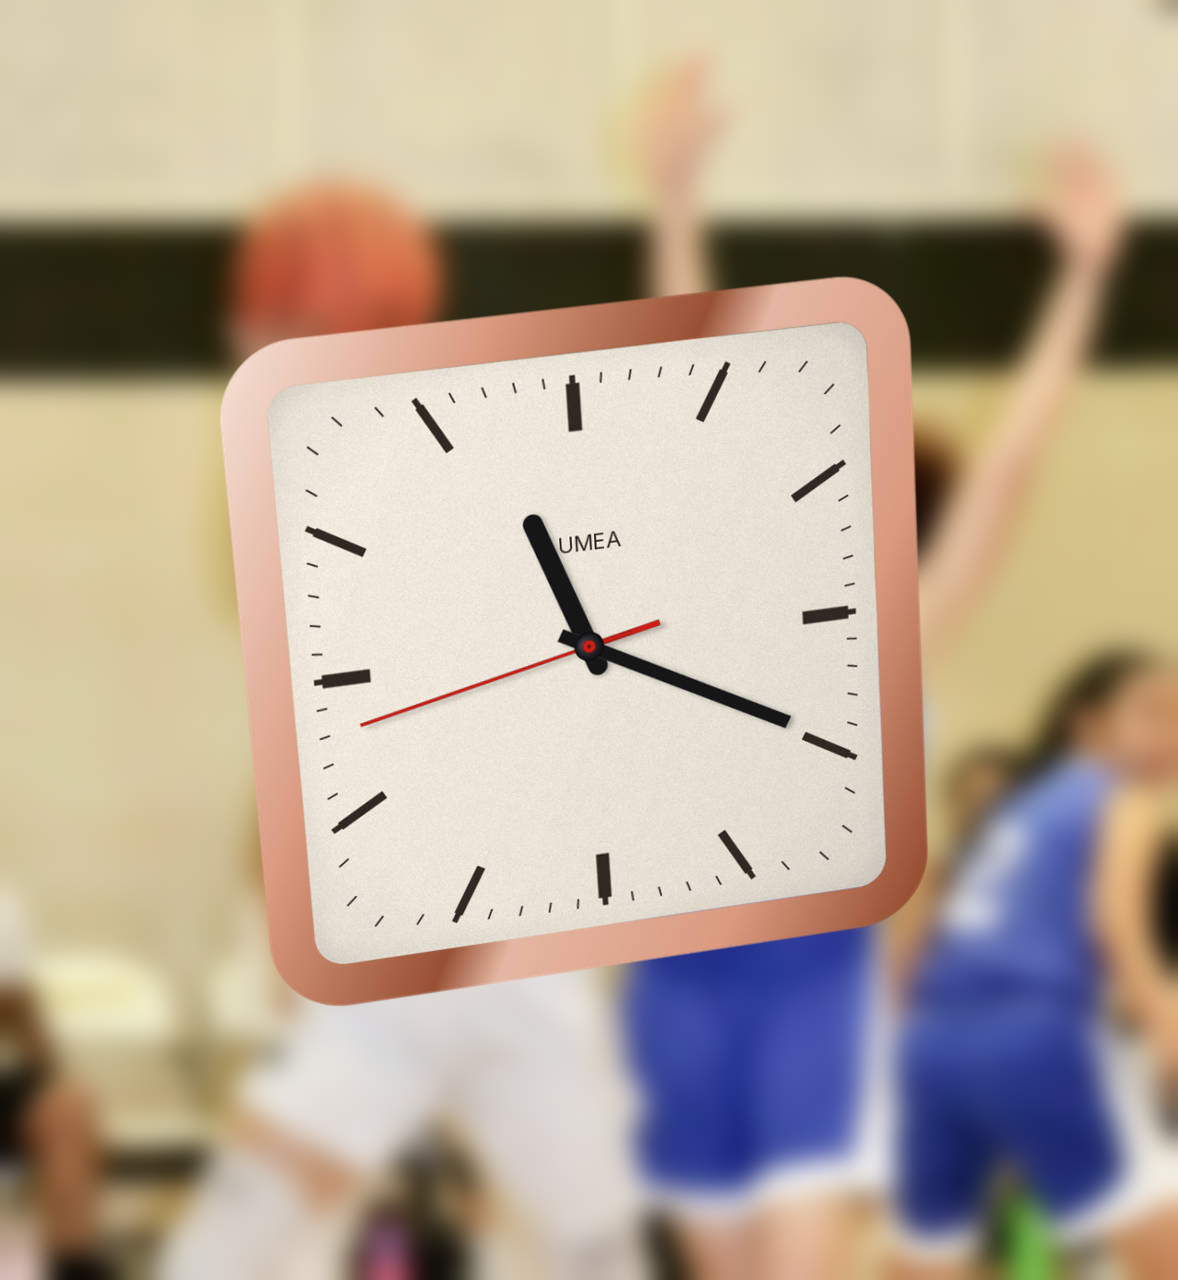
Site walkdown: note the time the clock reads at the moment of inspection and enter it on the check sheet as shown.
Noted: 11:19:43
